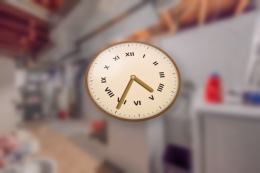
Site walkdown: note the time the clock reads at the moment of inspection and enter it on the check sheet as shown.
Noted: 4:35
